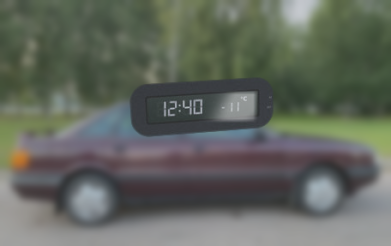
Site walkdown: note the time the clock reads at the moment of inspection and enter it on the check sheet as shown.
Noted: 12:40
